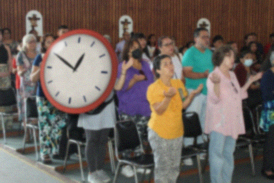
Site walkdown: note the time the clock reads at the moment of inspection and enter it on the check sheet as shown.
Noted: 12:50
